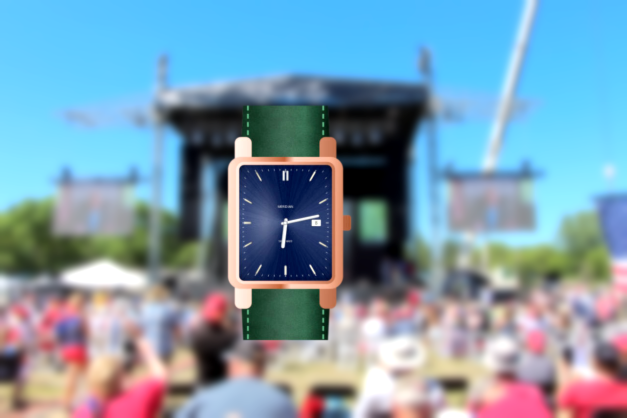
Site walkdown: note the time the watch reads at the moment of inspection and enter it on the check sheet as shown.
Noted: 6:13
